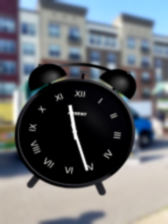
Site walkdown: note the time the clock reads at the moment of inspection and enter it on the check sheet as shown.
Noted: 11:26
